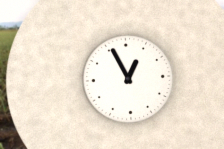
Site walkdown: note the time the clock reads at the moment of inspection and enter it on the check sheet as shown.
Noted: 12:56
